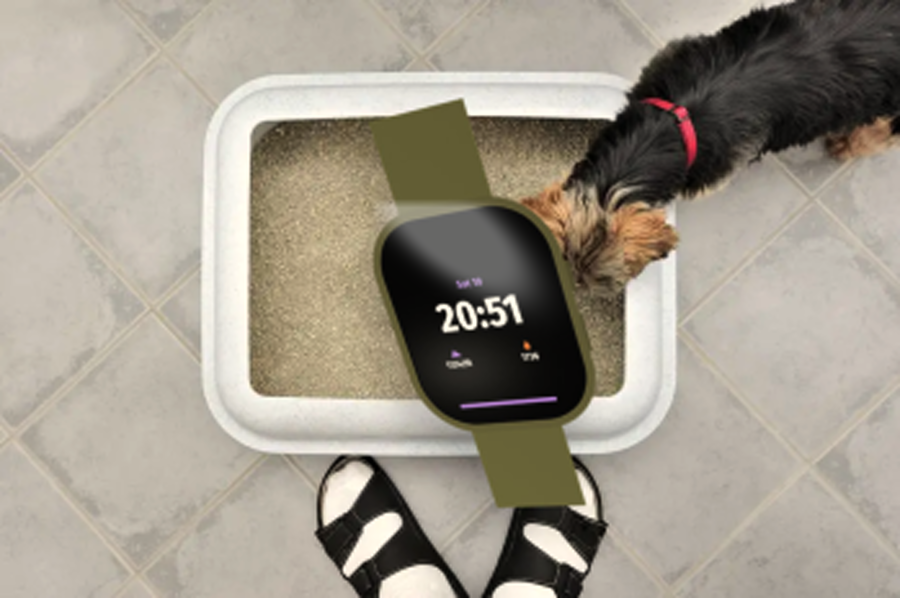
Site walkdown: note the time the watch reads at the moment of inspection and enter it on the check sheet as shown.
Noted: 20:51
